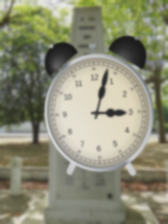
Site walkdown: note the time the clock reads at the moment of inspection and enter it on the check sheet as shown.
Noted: 3:03
